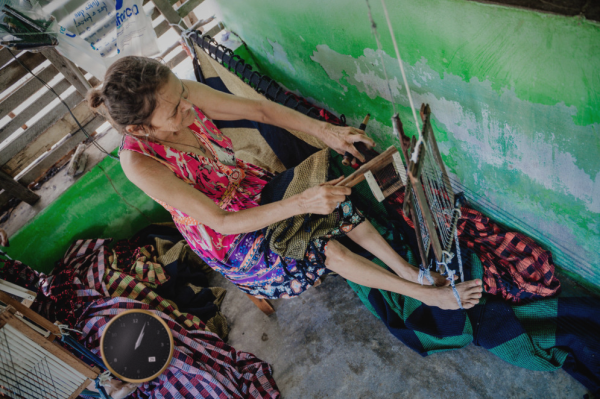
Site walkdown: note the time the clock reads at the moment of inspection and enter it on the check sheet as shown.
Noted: 1:04
